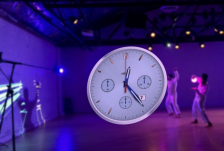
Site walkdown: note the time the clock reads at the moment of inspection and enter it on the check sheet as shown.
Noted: 12:24
